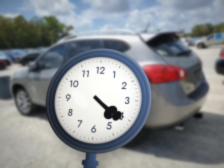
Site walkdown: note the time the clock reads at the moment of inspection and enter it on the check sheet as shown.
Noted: 4:21
